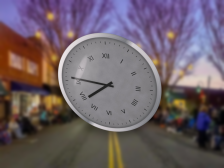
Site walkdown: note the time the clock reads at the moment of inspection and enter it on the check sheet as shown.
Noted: 7:46
